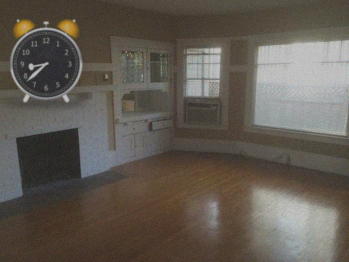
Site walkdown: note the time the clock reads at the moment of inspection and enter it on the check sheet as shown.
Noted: 8:38
